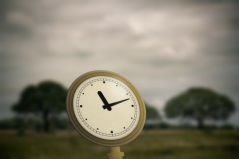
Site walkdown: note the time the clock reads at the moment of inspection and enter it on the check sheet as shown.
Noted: 11:12
